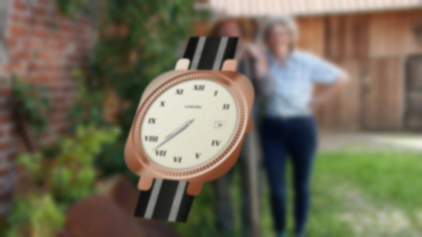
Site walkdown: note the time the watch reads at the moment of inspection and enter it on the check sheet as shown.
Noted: 7:37
